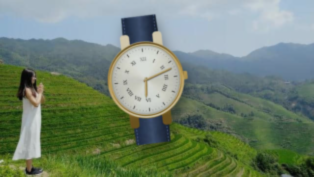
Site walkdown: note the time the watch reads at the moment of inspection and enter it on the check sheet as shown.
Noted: 6:12
